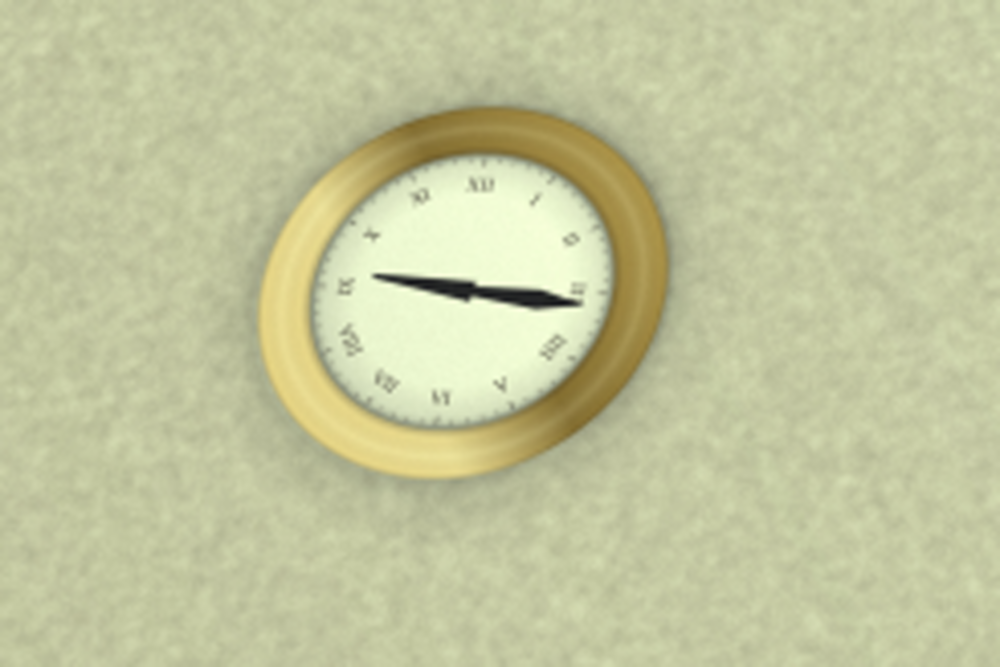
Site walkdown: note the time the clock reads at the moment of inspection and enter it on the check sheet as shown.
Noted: 9:16
